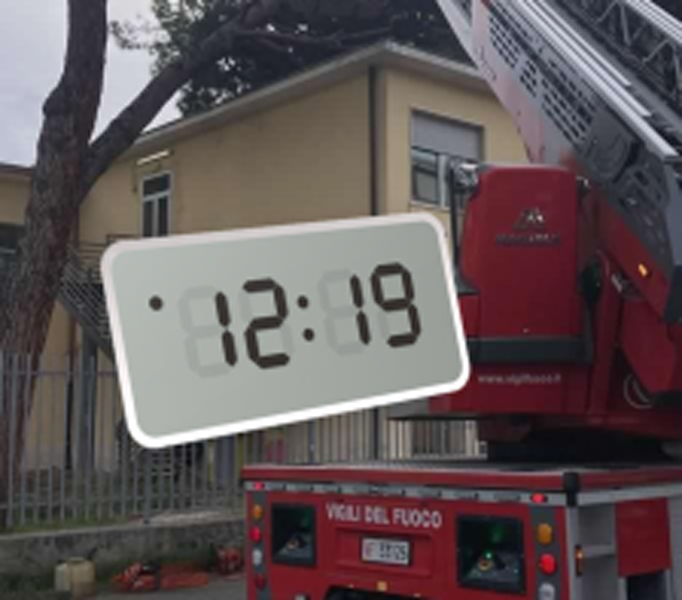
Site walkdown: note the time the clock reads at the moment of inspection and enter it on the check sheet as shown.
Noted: 12:19
